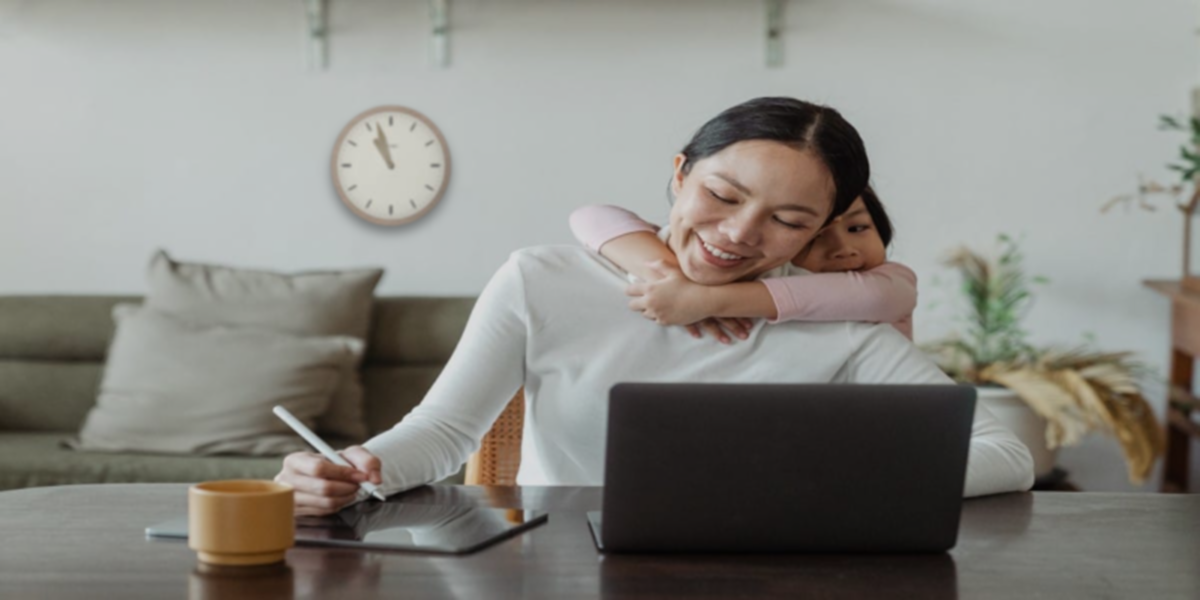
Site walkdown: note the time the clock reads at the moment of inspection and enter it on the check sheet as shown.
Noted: 10:57
